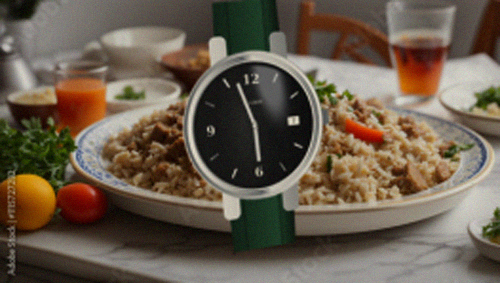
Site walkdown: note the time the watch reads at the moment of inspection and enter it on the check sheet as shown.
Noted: 5:57
